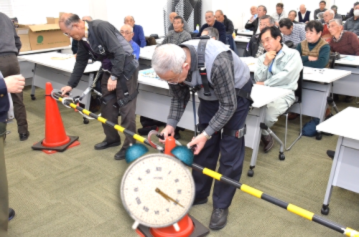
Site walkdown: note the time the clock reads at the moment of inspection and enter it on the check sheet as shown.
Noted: 4:20
